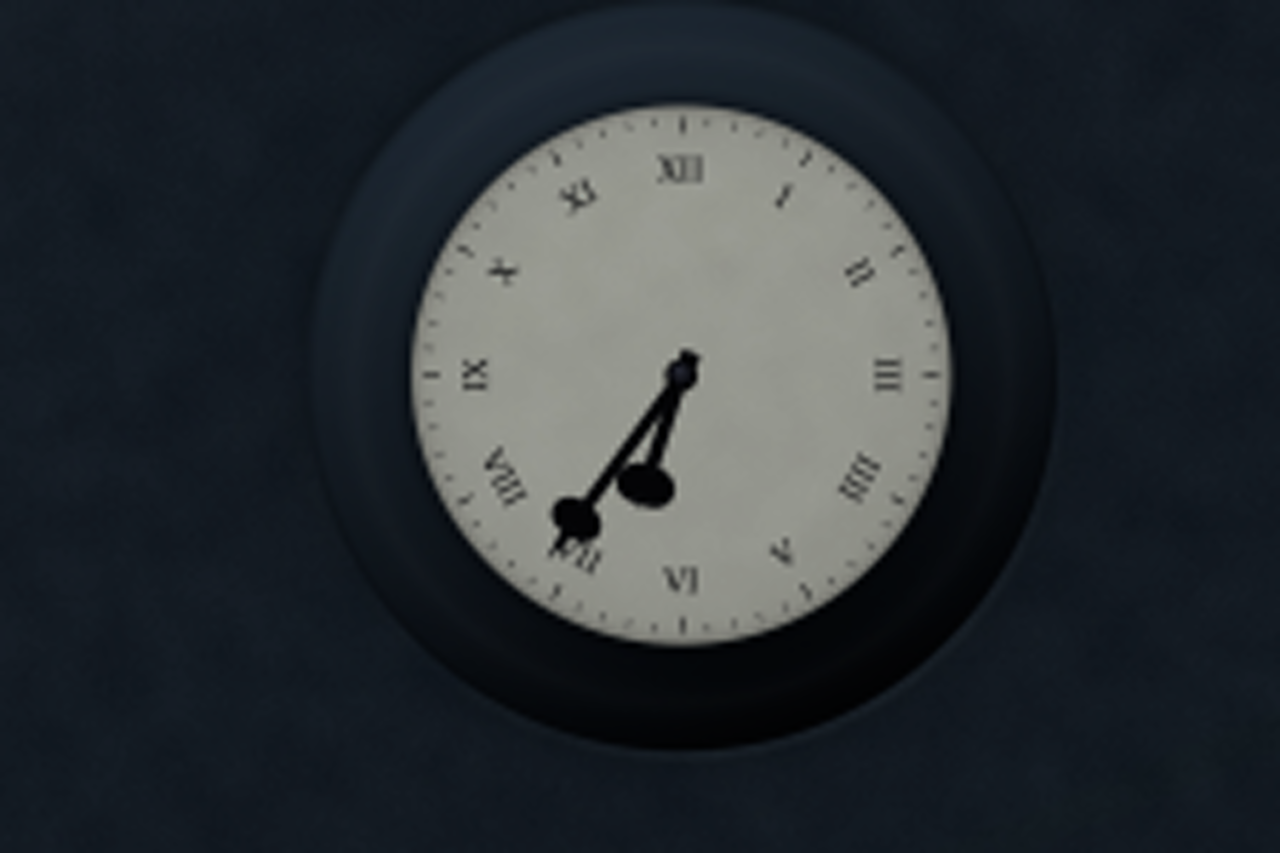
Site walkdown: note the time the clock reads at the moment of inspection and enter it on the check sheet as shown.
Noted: 6:36
